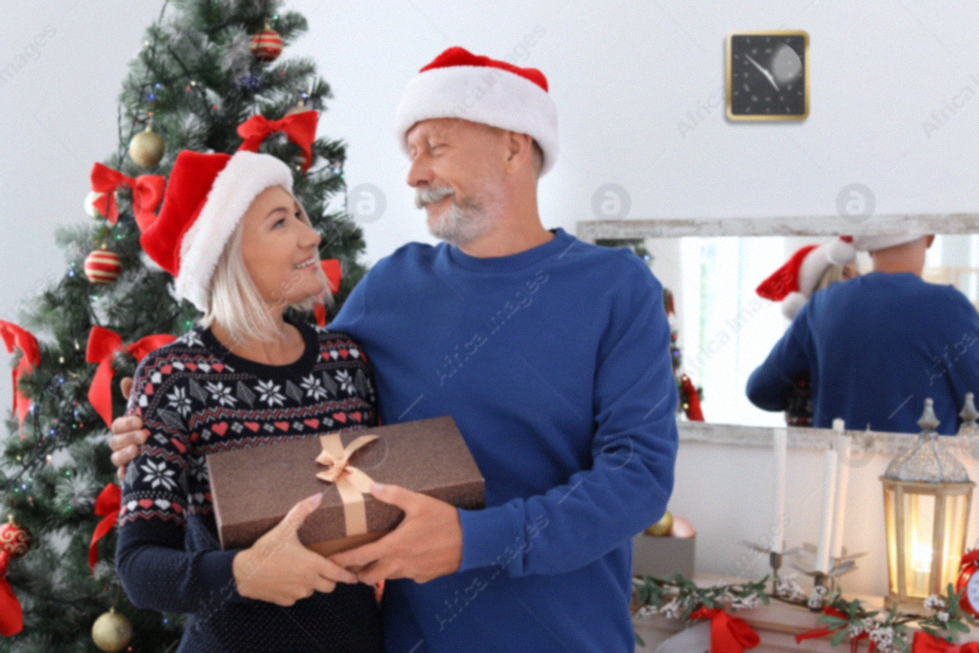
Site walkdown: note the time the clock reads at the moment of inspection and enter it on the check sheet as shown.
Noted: 4:52
